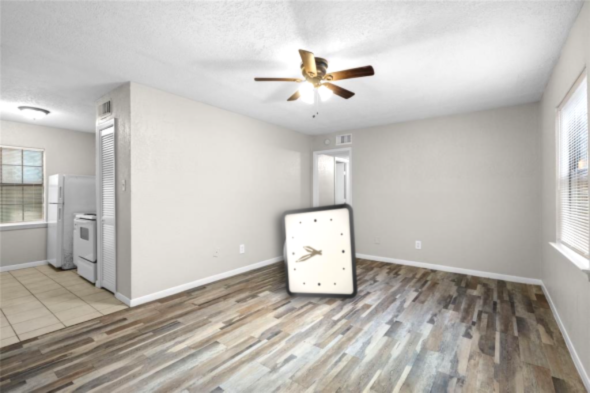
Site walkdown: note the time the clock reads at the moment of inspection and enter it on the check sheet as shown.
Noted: 9:42
